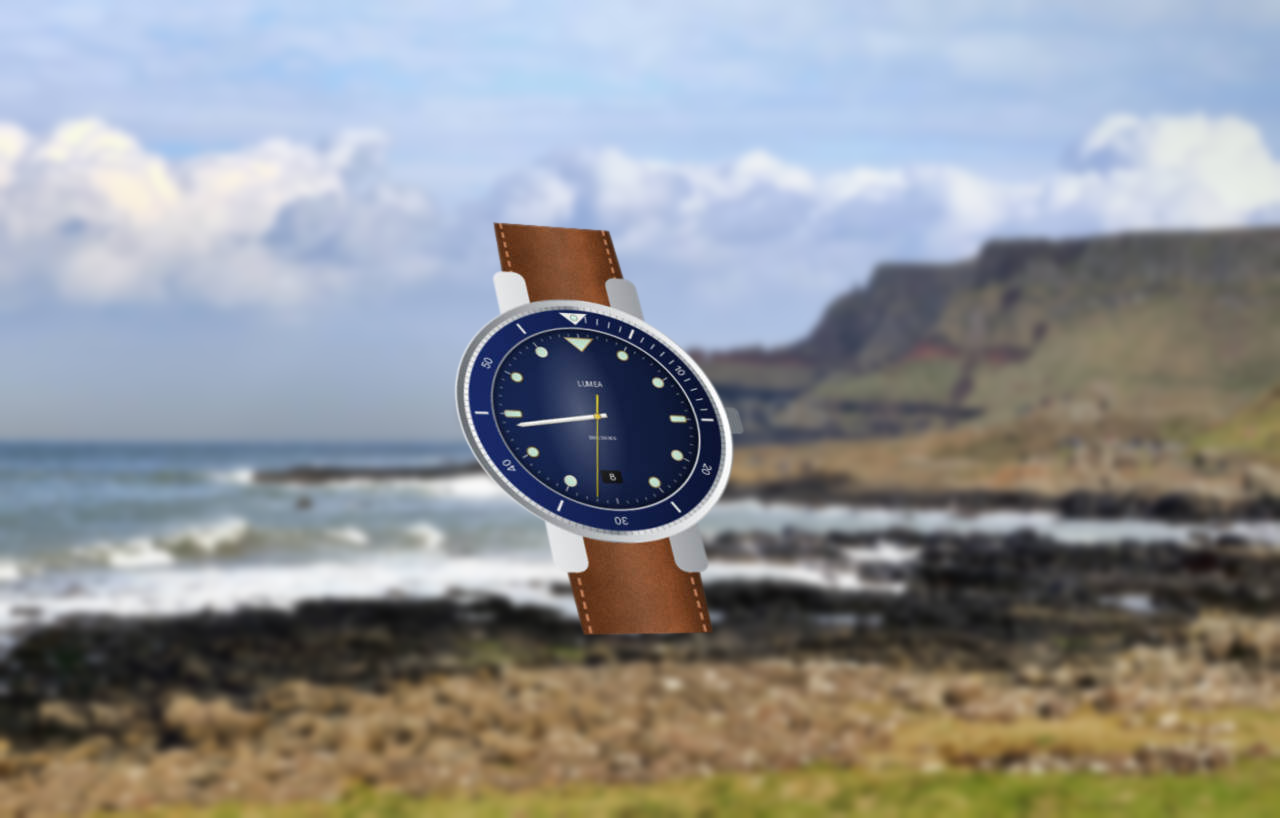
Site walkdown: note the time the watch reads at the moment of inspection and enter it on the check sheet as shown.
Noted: 8:43:32
